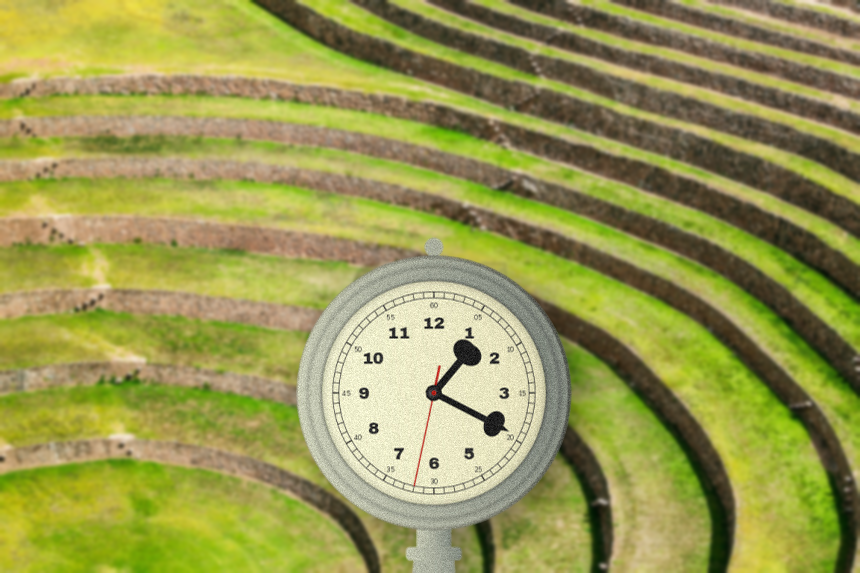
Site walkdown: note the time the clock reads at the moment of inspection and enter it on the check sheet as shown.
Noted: 1:19:32
